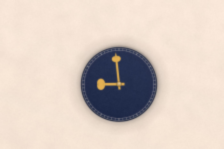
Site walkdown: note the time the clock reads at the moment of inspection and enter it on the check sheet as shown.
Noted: 8:59
